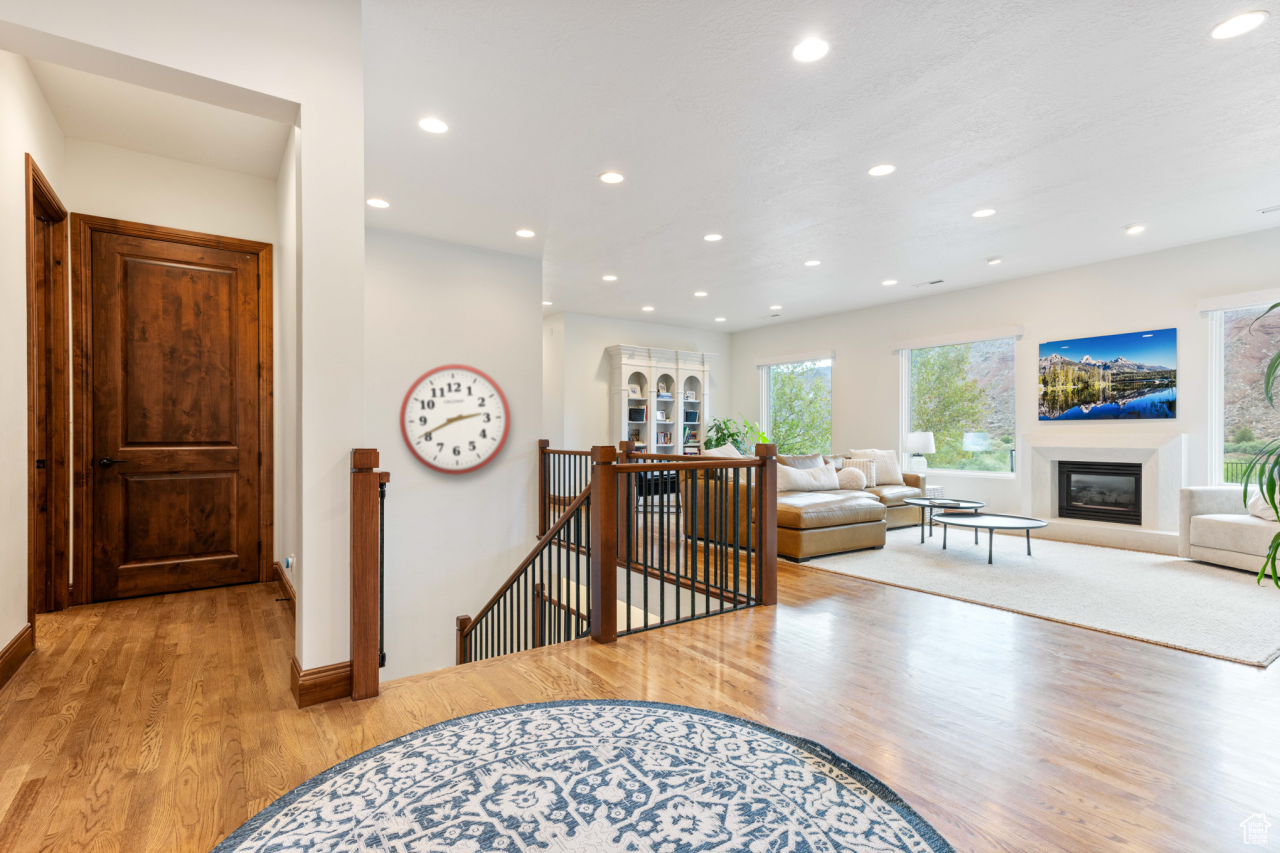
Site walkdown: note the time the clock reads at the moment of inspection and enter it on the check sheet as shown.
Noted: 2:41
